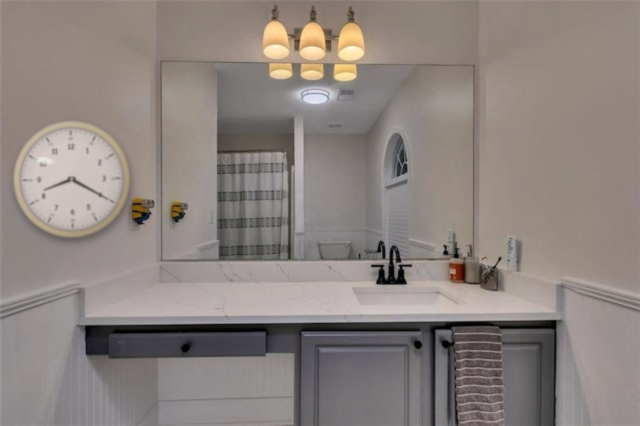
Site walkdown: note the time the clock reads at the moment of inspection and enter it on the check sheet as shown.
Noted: 8:20
